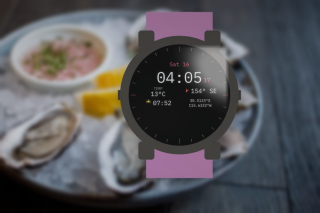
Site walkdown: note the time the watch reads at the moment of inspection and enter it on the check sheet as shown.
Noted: 4:05
